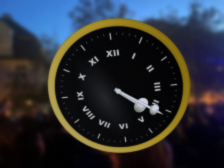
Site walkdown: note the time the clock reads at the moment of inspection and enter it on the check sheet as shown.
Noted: 4:21
